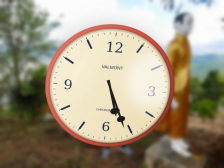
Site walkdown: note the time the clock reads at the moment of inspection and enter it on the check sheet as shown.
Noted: 5:26
